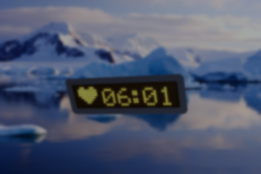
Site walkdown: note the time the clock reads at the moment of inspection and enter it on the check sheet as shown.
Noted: 6:01
